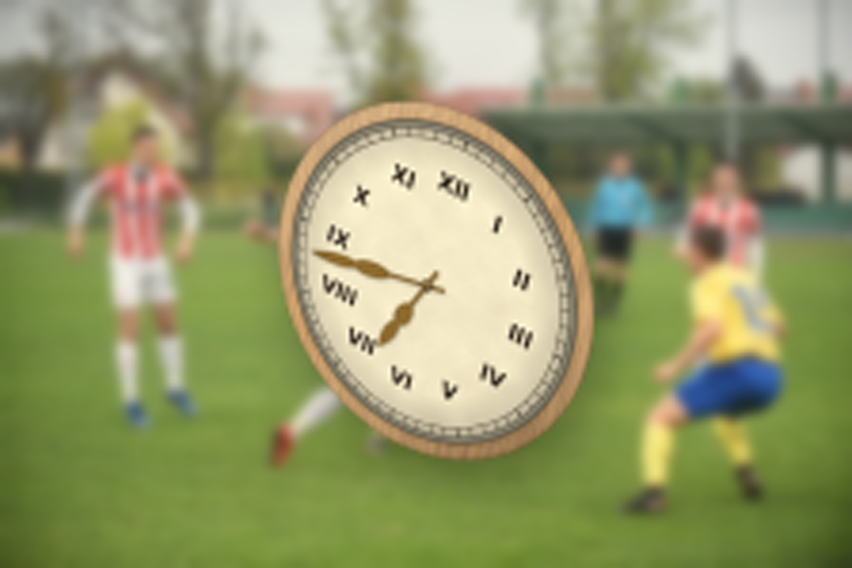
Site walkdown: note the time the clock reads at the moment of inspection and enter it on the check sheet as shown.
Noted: 6:43
